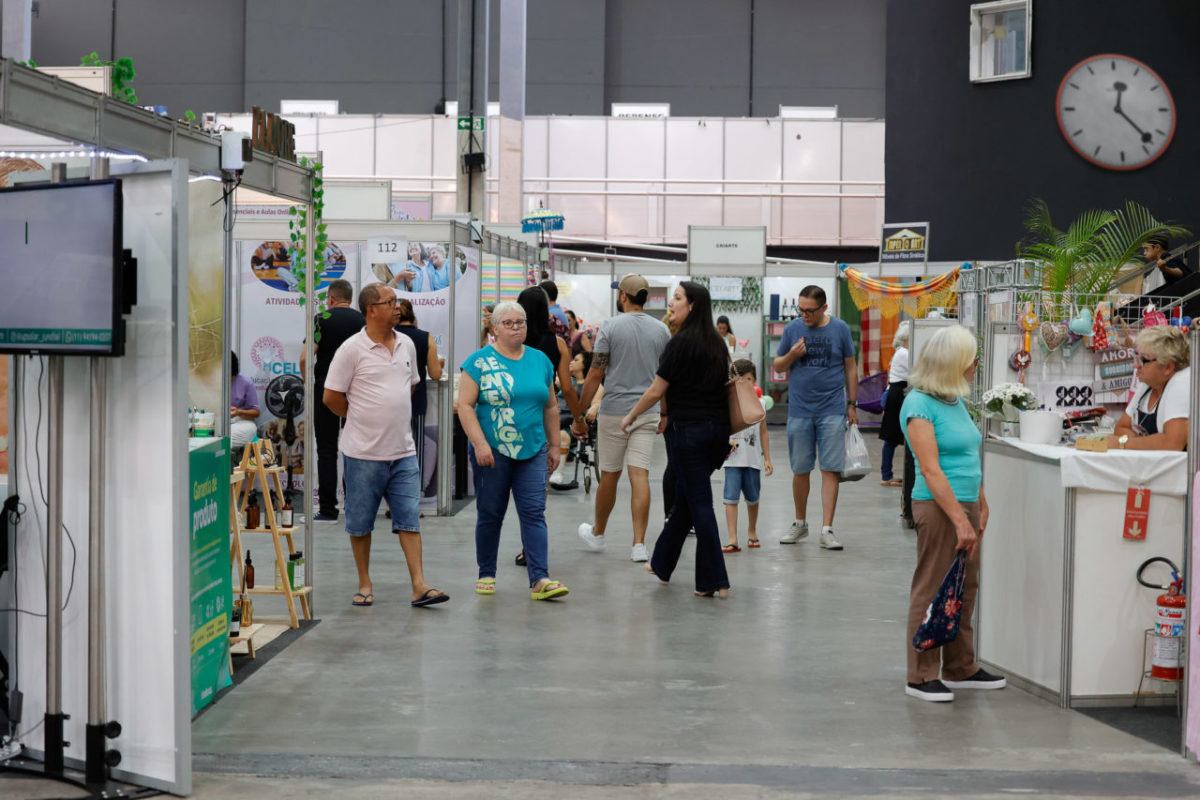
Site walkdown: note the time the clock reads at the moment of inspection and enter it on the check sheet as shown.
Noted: 12:23
